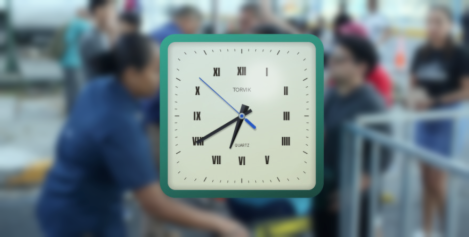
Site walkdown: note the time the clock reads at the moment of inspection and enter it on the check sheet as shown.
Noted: 6:39:52
